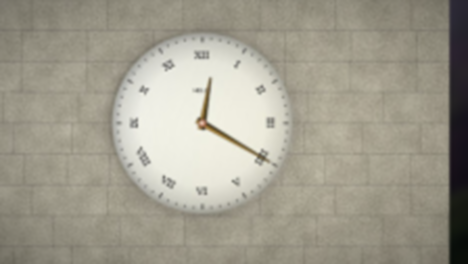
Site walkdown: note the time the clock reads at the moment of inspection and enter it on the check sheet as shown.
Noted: 12:20
